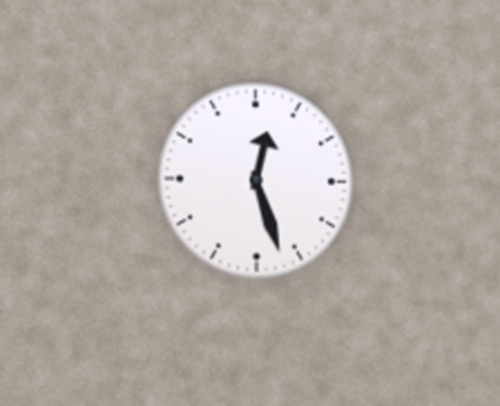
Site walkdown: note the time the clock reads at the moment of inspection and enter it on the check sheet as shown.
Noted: 12:27
